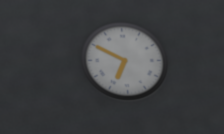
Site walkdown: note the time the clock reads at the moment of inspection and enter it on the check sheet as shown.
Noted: 6:50
